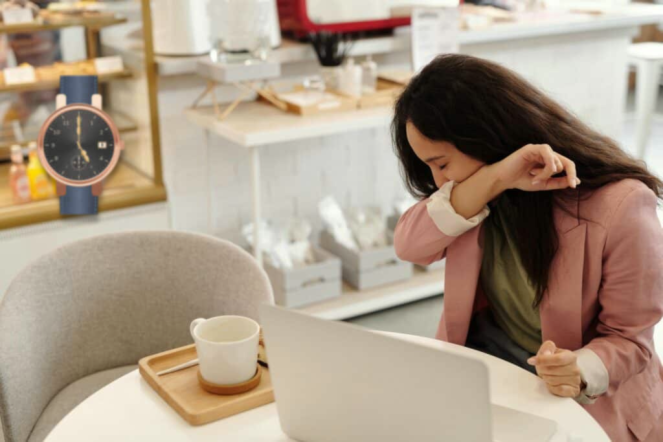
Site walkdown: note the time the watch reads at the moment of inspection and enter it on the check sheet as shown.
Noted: 5:00
